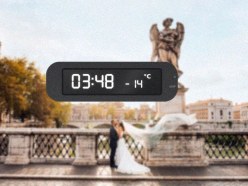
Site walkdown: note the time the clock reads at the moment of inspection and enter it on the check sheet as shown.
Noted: 3:48
